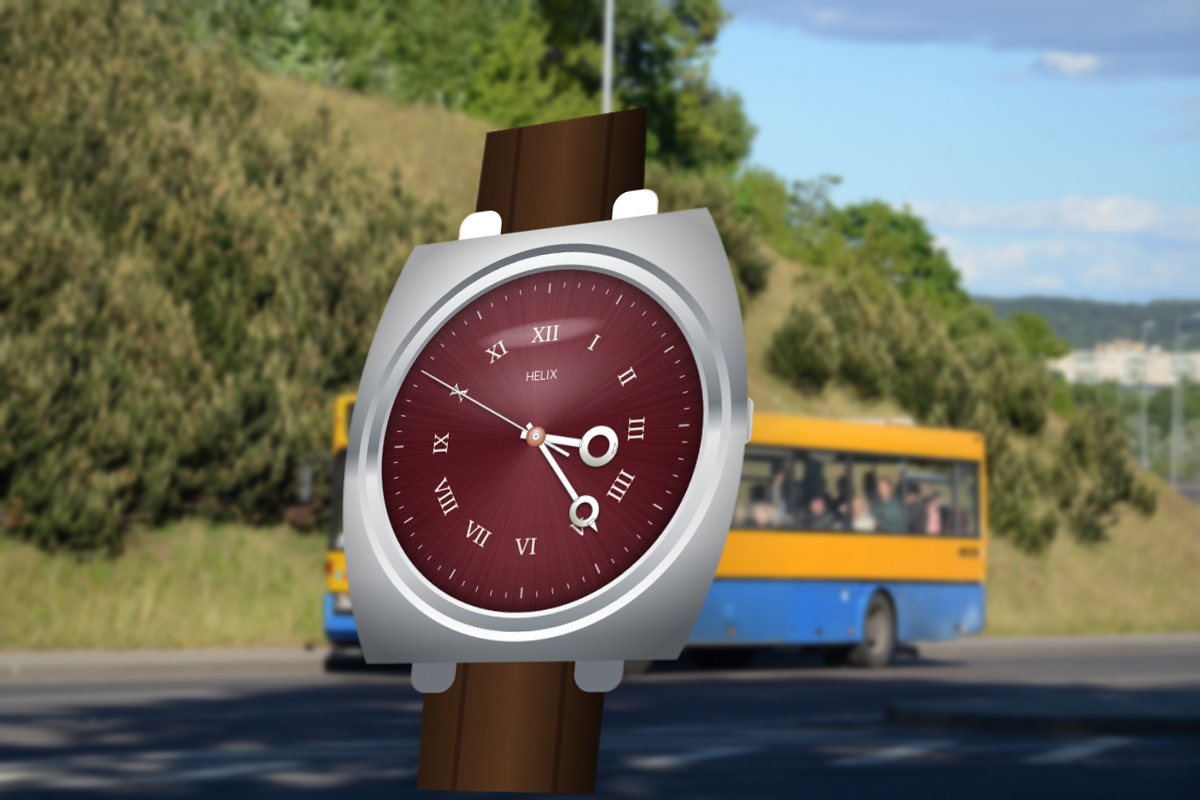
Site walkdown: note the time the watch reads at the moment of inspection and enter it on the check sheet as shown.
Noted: 3:23:50
